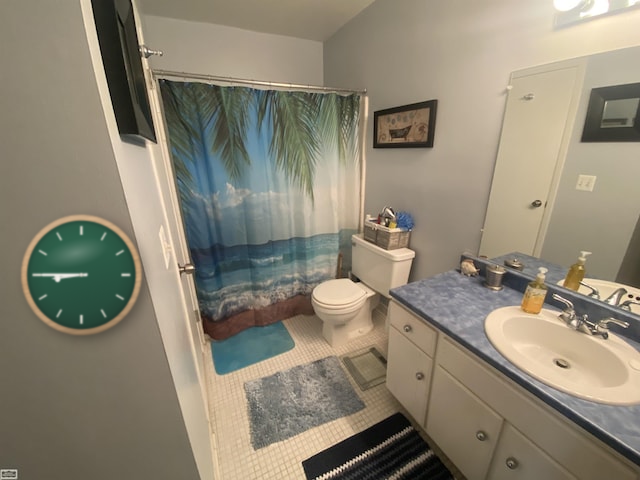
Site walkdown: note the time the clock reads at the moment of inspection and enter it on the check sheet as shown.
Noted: 8:45
